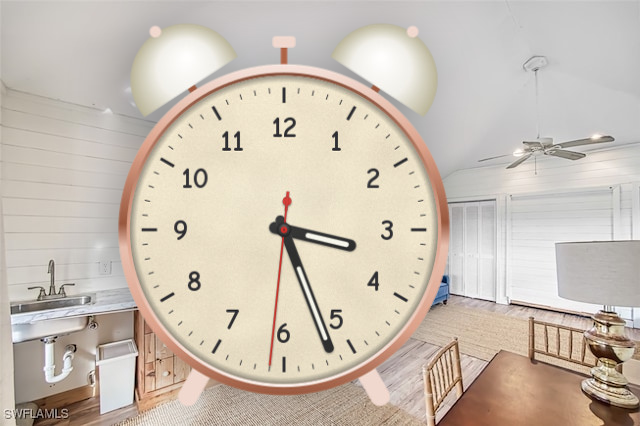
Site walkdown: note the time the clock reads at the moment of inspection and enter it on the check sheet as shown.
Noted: 3:26:31
